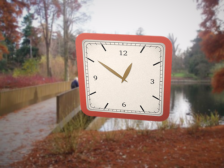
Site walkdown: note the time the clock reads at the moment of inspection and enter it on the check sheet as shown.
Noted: 12:51
